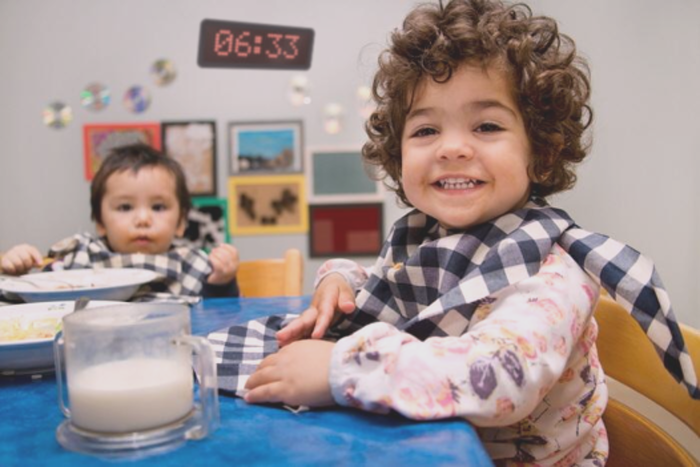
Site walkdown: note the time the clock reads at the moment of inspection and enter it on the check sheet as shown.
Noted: 6:33
